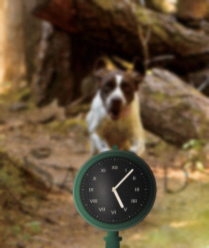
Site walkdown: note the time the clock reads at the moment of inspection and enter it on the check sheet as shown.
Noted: 5:07
